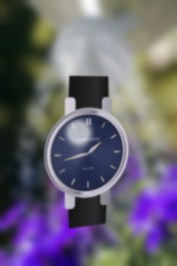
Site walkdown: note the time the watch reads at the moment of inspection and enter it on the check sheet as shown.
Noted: 1:43
